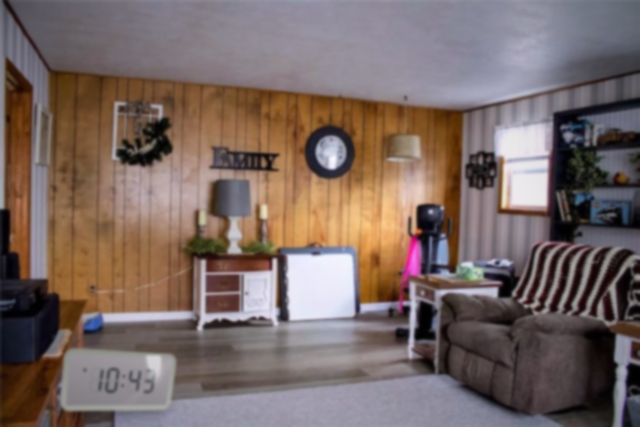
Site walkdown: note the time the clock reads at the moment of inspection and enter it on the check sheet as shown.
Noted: 10:43
